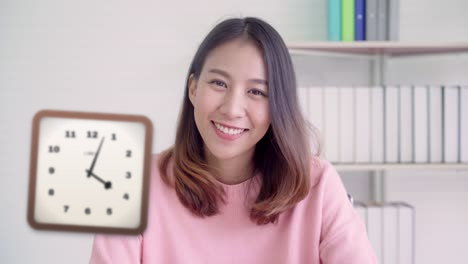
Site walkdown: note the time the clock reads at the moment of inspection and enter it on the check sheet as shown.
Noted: 4:03
